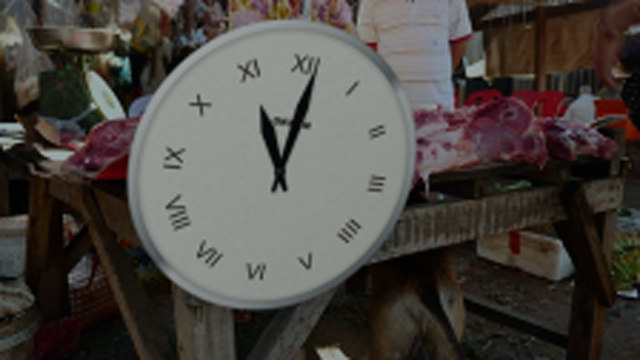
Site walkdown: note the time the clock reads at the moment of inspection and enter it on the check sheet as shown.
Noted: 11:01
